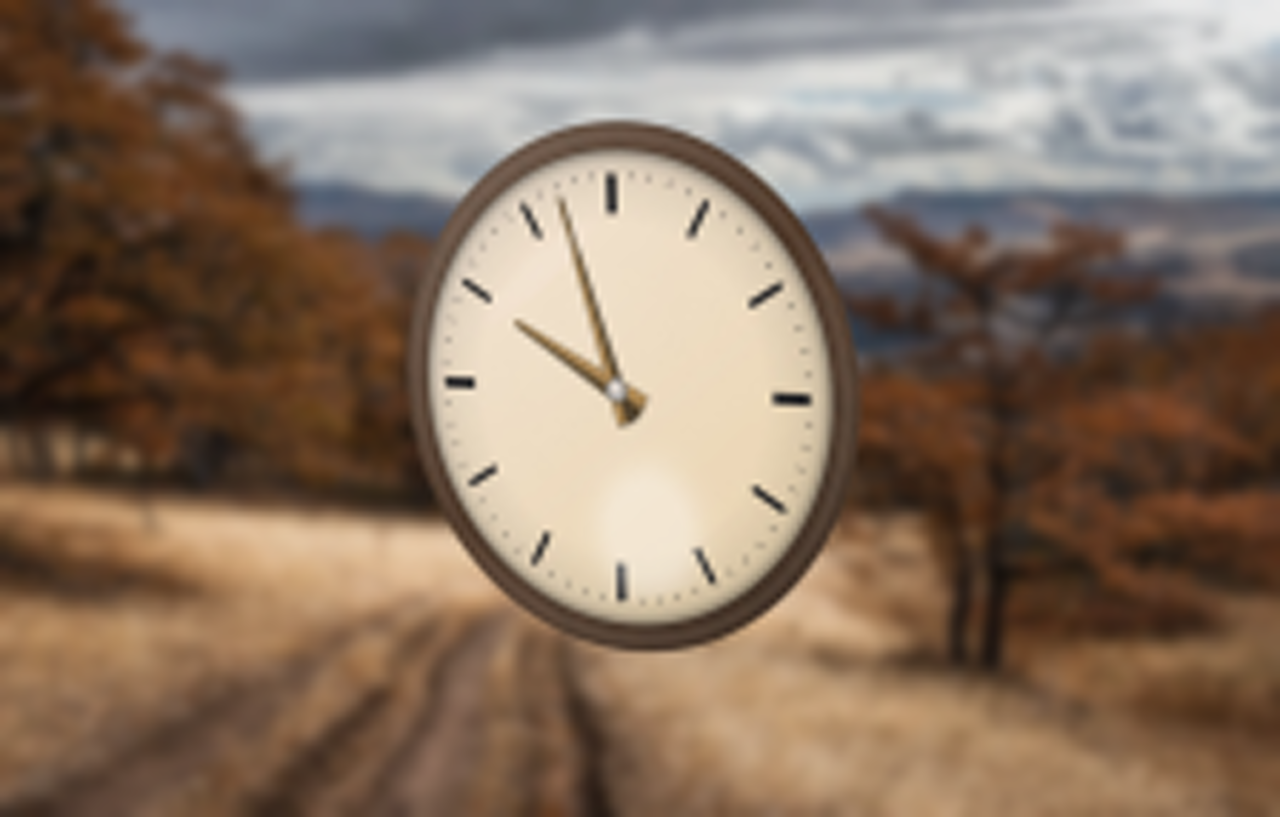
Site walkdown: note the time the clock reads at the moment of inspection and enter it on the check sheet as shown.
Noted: 9:57
